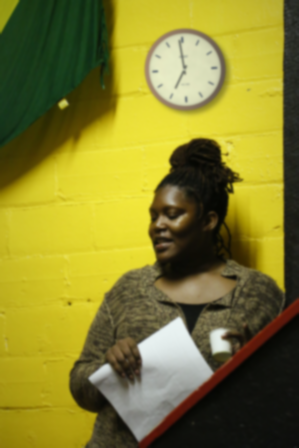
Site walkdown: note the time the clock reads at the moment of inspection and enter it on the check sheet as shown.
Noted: 6:59
